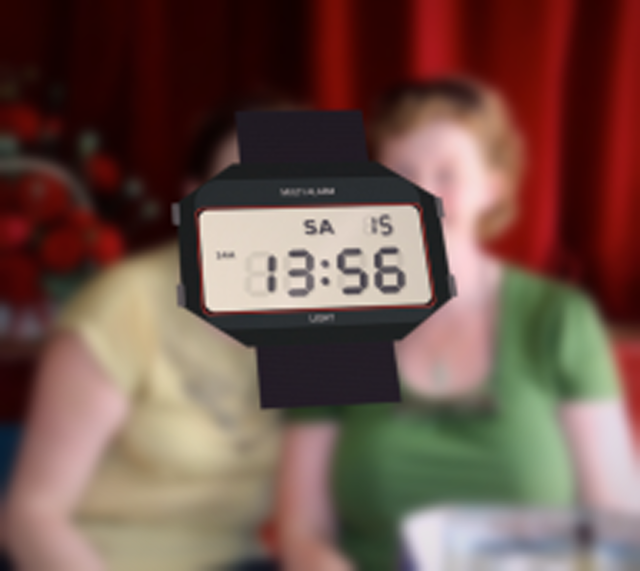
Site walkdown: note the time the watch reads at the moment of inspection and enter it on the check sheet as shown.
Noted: 13:56
